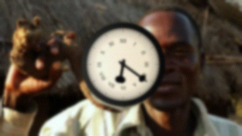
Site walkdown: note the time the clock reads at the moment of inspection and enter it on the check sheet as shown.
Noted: 6:21
